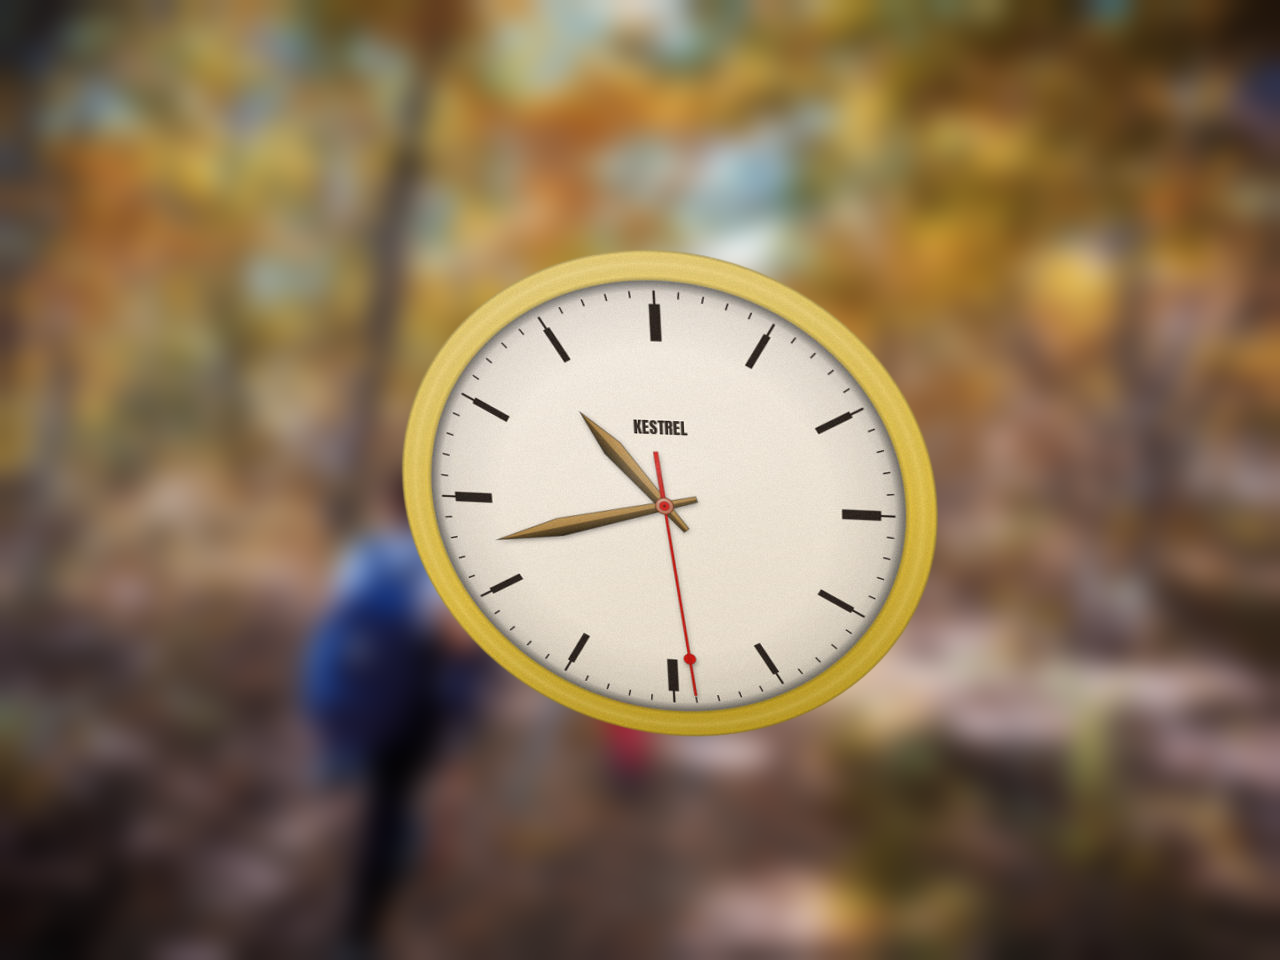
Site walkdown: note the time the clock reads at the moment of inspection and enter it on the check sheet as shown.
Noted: 10:42:29
